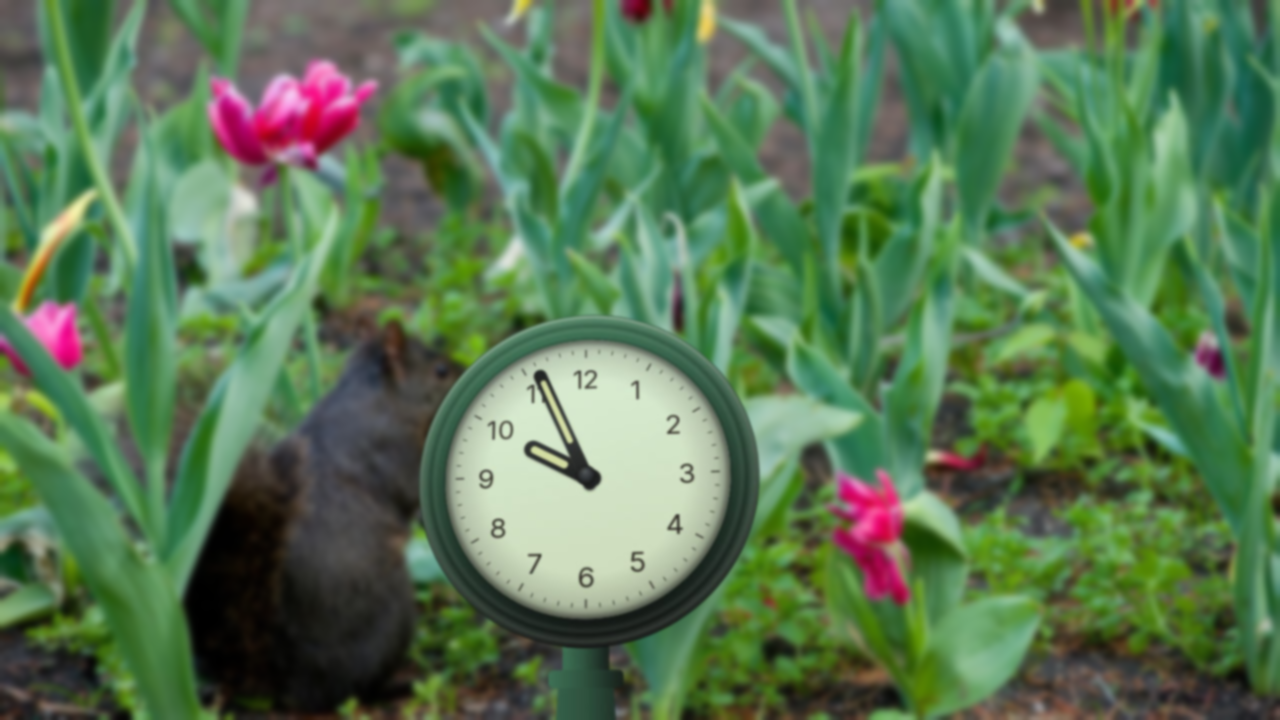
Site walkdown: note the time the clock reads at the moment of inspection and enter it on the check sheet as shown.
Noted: 9:56
